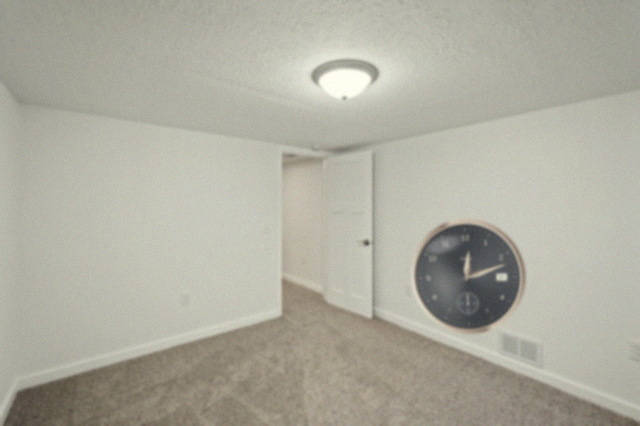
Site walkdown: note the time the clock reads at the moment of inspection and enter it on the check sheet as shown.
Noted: 12:12
